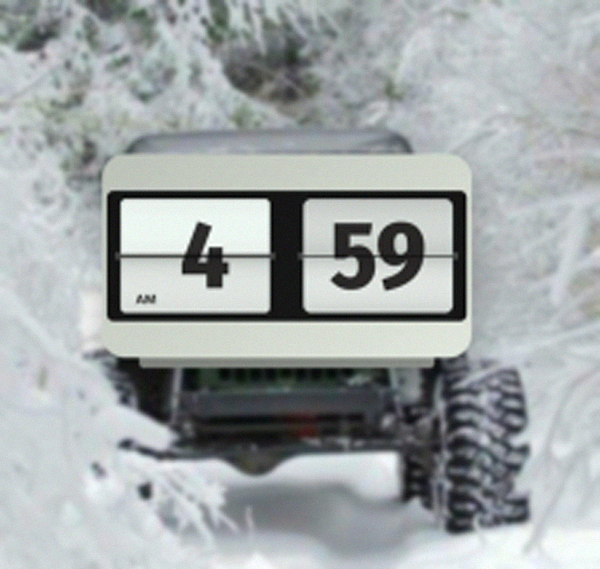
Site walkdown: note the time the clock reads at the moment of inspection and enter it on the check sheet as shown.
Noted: 4:59
